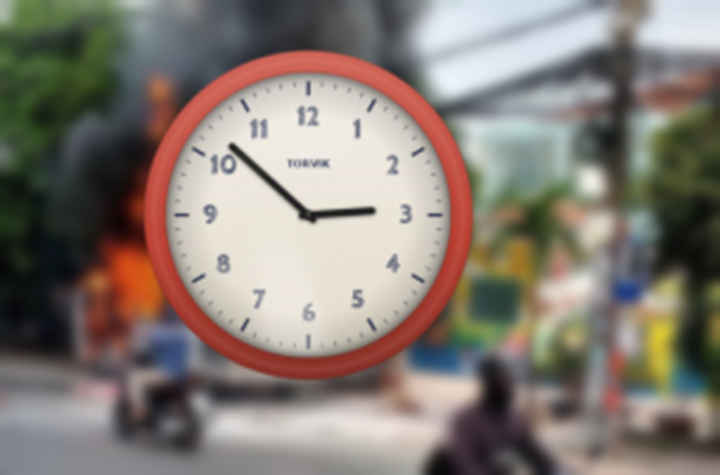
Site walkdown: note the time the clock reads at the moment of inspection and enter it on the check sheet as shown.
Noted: 2:52
